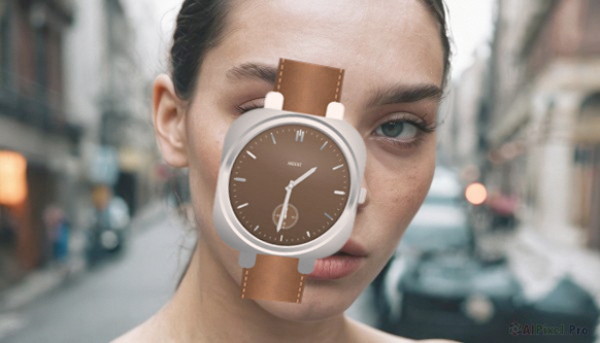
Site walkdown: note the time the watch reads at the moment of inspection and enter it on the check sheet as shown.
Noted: 1:31
